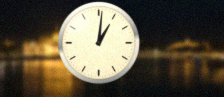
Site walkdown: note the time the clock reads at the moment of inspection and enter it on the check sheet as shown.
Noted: 1:01
